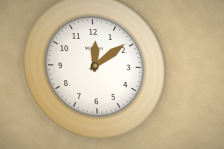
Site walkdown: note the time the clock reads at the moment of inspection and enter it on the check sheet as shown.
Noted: 12:09
